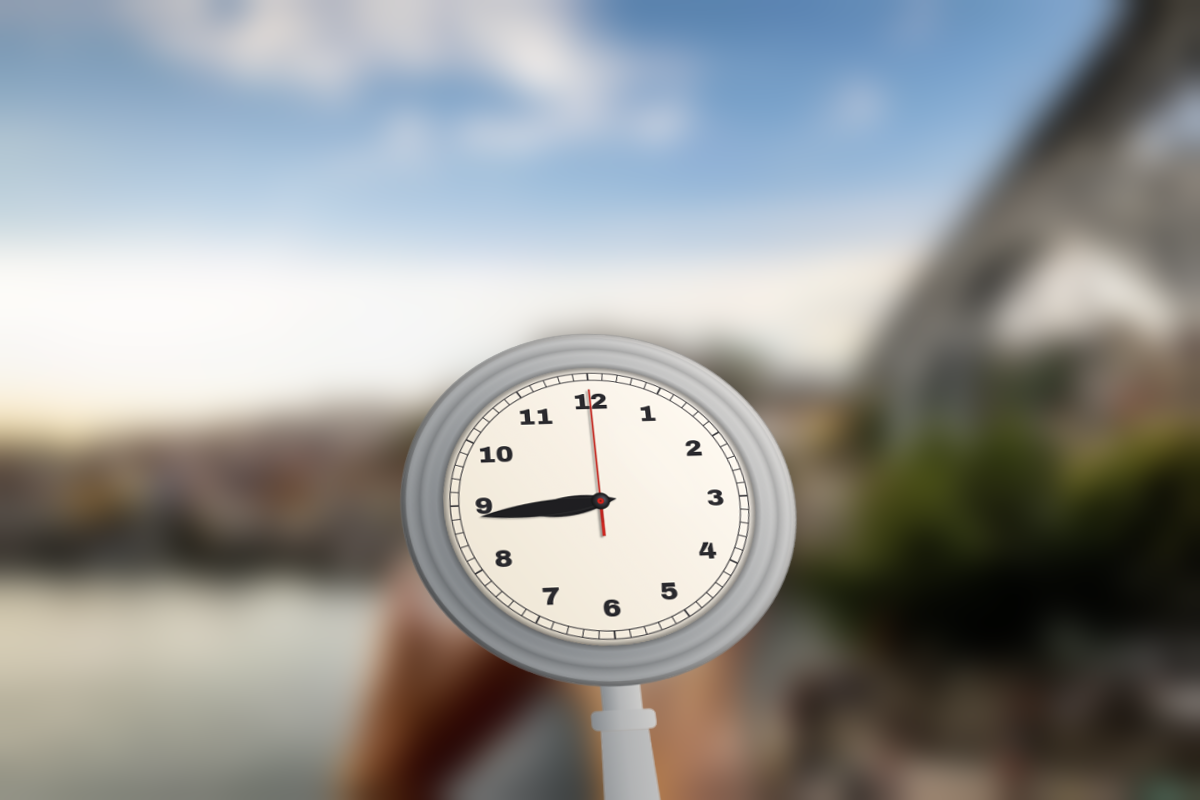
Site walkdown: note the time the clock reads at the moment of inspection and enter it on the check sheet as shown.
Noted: 8:44:00
